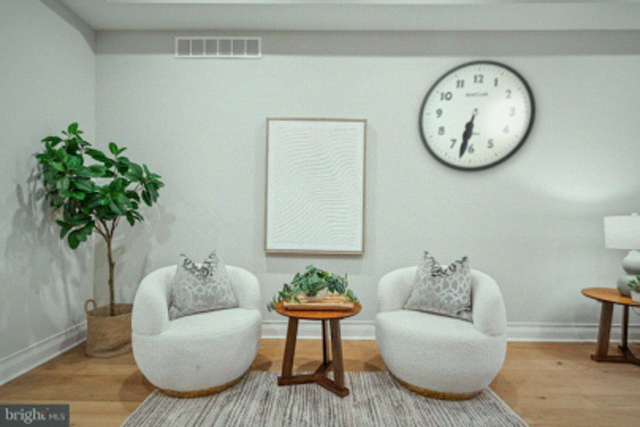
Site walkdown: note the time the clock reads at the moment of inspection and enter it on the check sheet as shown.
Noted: 6:32
